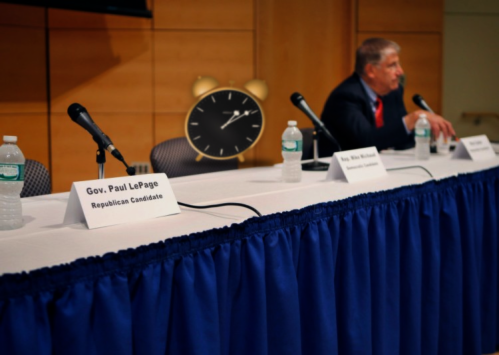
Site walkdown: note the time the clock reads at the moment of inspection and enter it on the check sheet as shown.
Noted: 1:09
